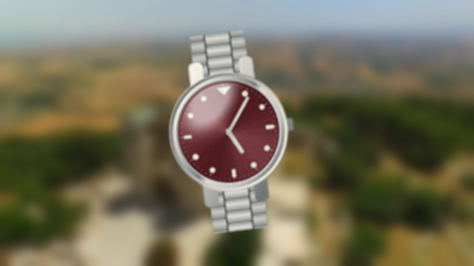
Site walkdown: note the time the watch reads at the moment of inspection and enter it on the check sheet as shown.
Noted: 5:06
